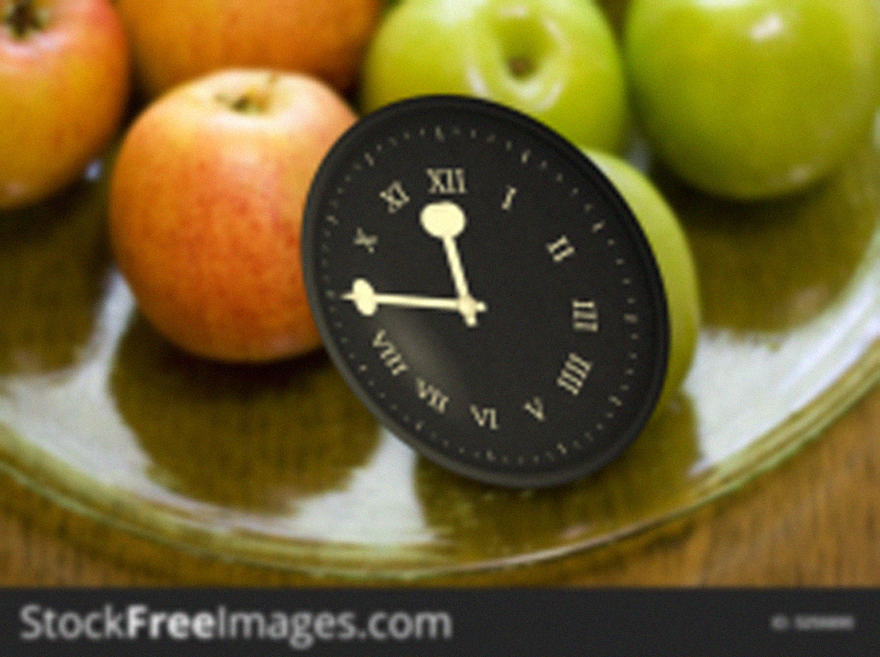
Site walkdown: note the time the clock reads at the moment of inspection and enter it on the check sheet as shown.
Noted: 11:45
